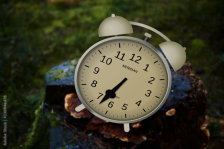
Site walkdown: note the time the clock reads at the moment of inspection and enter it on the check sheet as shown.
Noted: 6:33
